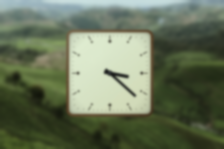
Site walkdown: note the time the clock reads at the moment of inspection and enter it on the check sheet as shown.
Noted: 3:22
